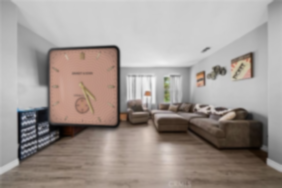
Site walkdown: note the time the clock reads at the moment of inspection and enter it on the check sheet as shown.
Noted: 4:26
